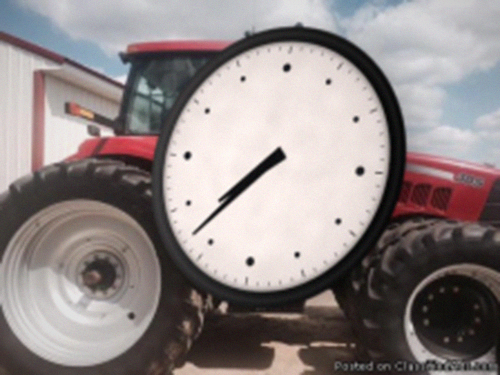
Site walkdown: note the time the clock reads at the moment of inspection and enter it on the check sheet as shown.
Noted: 7:37
